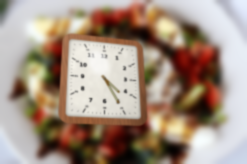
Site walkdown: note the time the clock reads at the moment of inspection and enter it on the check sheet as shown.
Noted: 4:25
